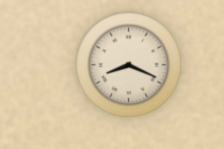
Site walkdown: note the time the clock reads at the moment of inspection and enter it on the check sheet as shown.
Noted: 8:19
